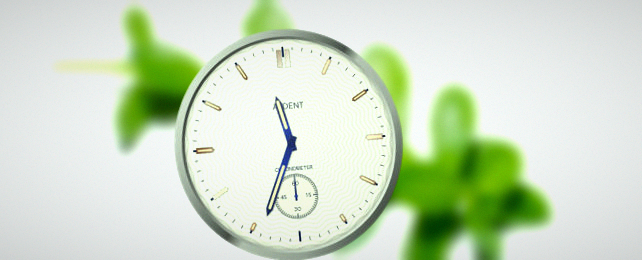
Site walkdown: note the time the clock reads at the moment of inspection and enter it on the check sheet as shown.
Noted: 11:34
